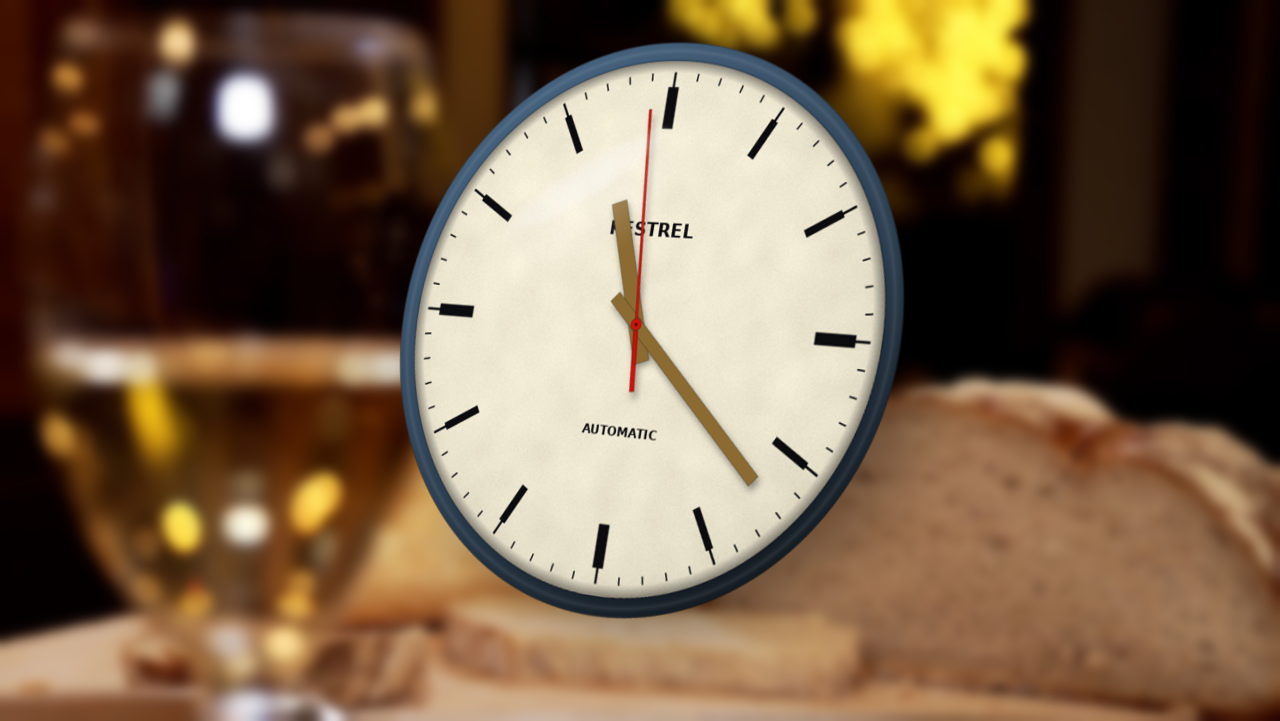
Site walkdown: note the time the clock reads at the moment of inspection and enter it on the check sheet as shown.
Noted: 11:21:59
